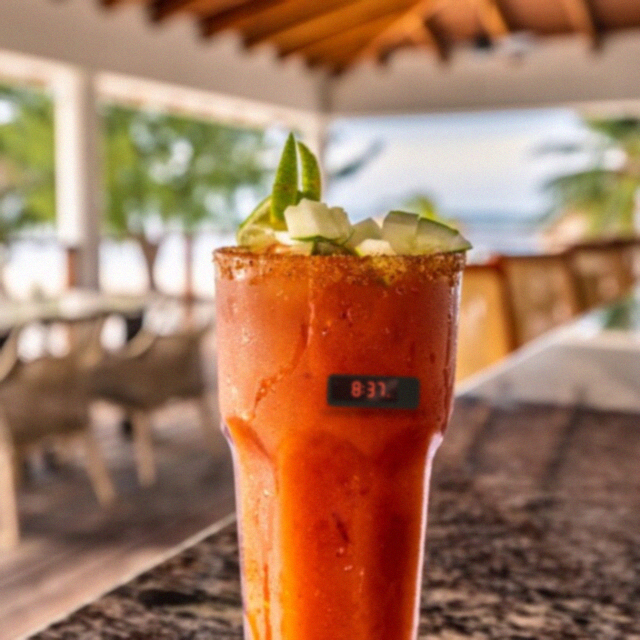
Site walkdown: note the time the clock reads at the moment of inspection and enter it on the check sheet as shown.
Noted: 8:37
